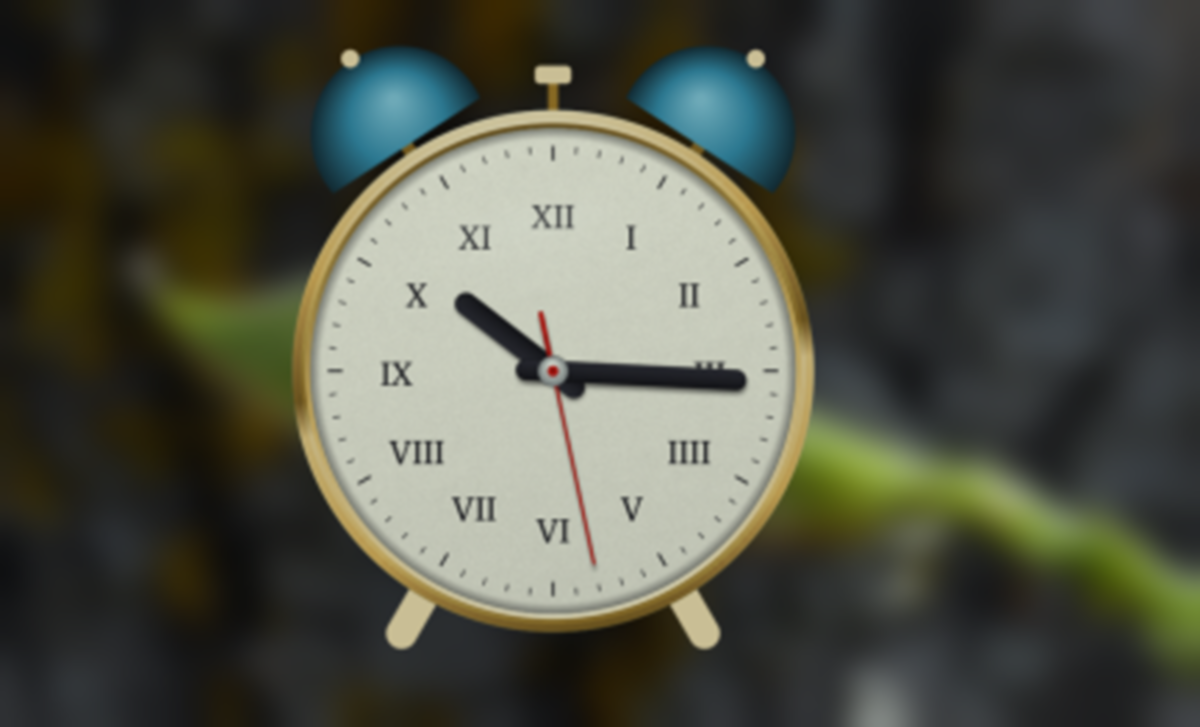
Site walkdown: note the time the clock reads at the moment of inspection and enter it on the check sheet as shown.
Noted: 10:15:28
